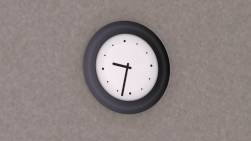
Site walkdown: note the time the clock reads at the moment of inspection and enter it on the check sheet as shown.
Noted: 9:33
